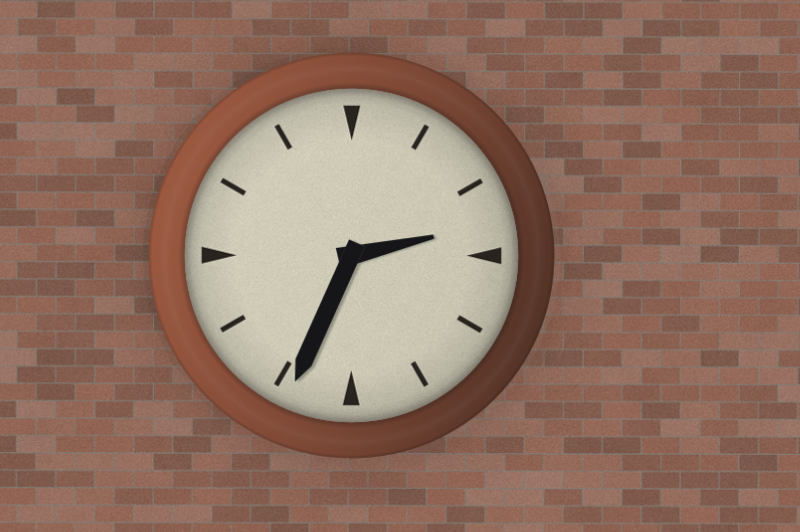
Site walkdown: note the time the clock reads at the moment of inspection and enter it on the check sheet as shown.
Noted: 2:34
